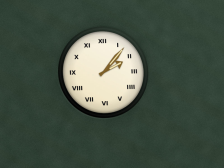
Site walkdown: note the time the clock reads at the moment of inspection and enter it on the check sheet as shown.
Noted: 2:07
